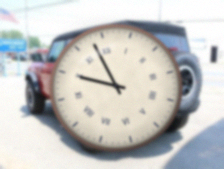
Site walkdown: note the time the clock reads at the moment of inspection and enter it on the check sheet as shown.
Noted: 9:58
